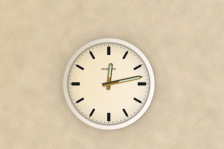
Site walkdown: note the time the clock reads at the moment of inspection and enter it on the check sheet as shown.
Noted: 12:13
